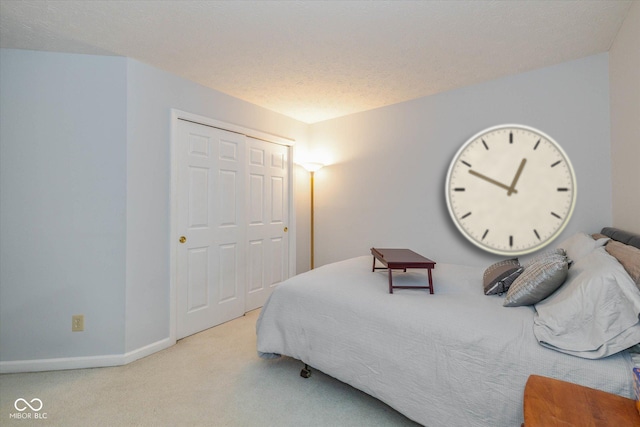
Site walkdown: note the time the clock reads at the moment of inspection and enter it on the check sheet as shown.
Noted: 12:49
